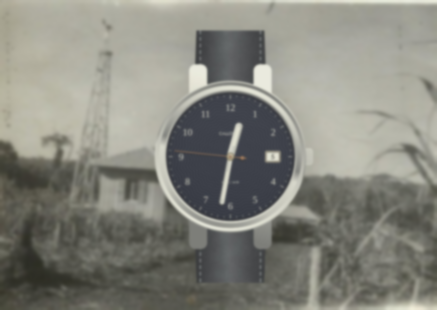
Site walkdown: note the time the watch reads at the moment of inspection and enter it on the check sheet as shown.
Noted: 12:31:46
